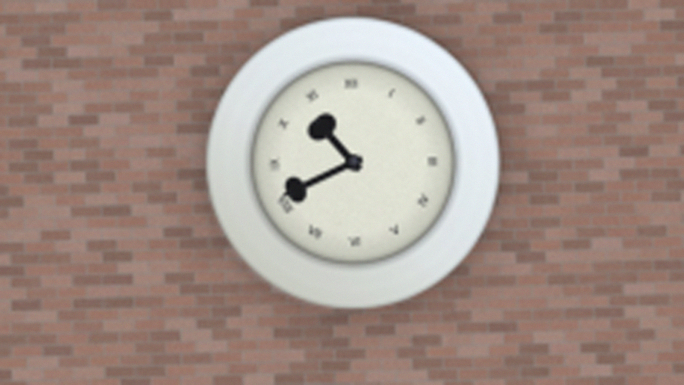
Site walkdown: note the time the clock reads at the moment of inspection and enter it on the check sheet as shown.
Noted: 10:41
